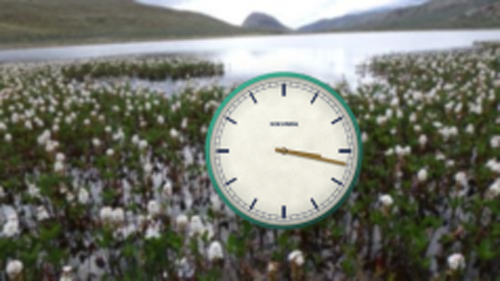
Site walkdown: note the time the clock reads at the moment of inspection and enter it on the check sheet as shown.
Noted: 3:17
